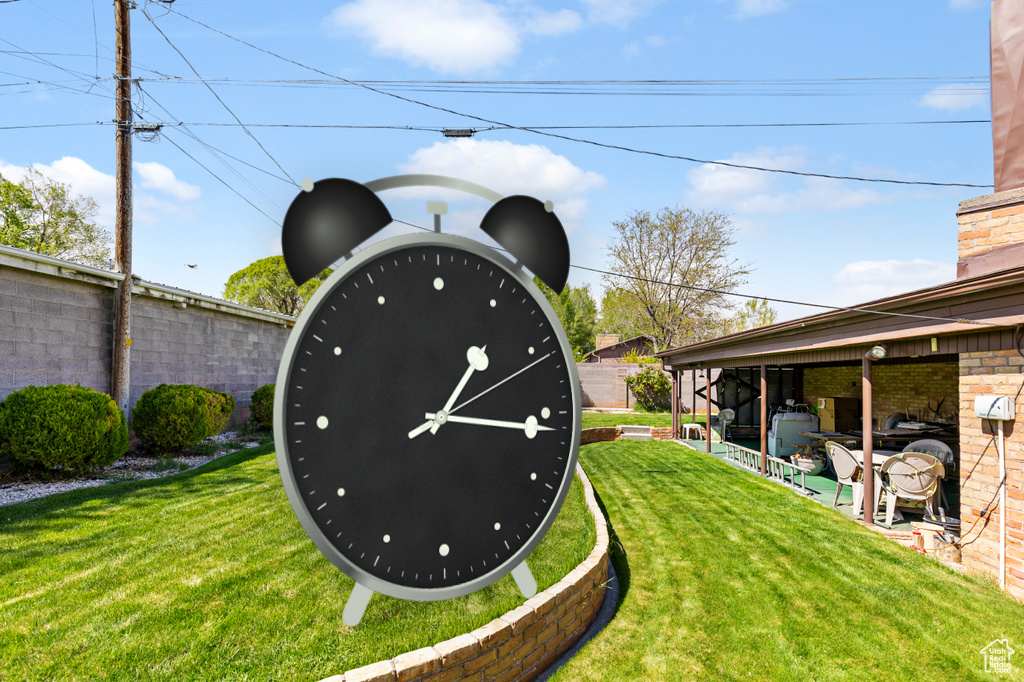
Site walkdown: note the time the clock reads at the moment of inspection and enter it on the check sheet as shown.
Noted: 1:16:11
